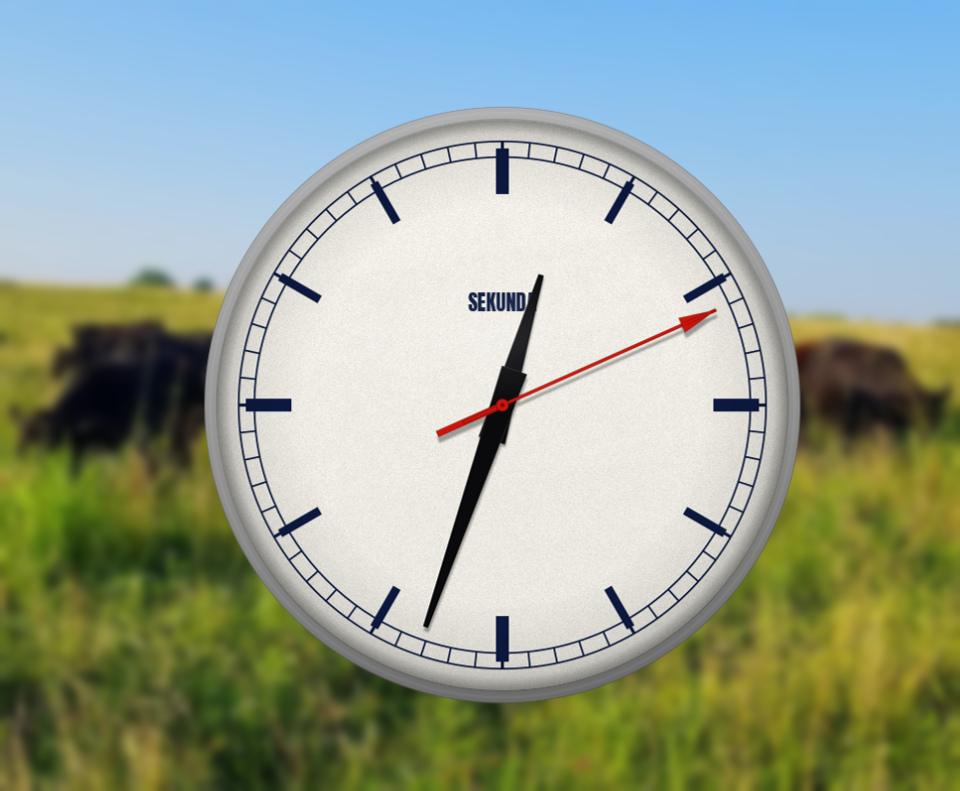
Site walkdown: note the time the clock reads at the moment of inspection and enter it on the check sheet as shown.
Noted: 12:33:11
